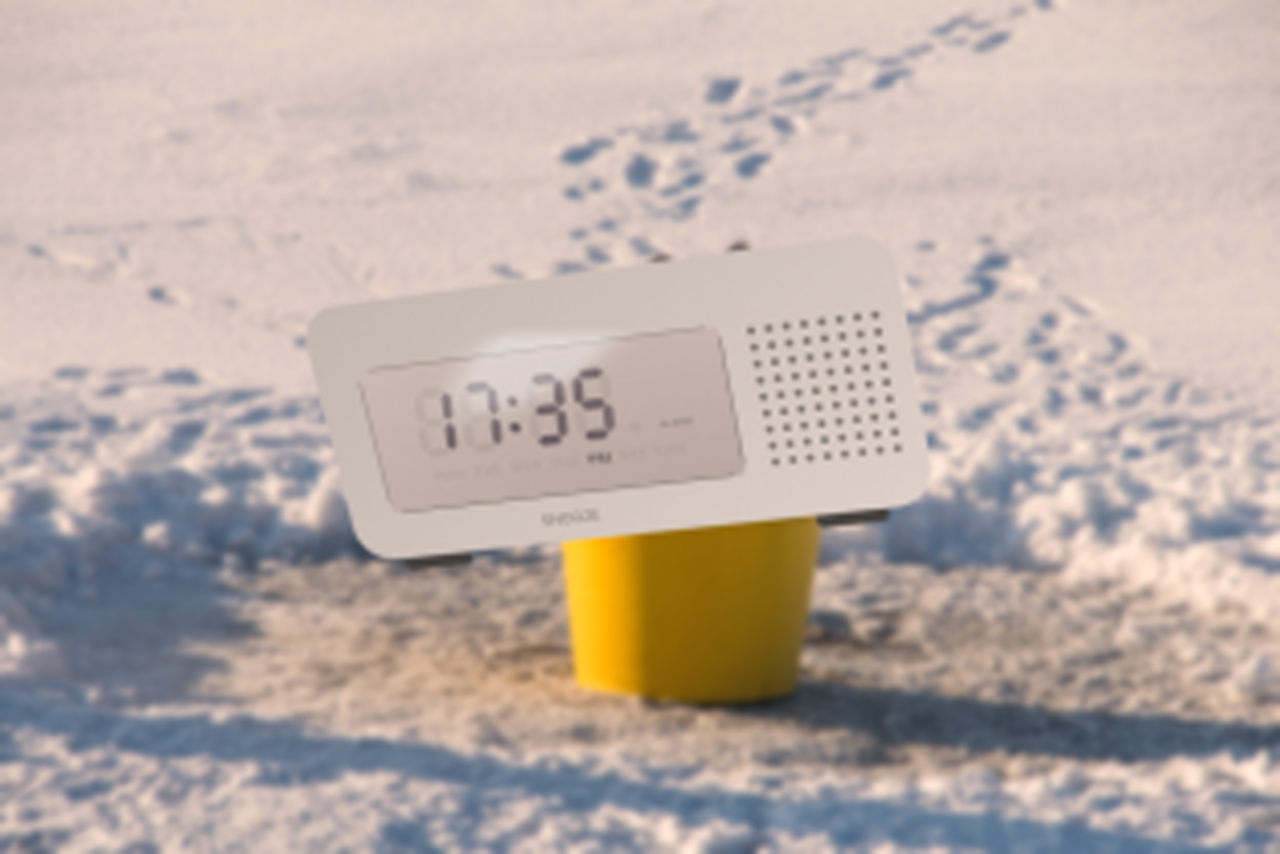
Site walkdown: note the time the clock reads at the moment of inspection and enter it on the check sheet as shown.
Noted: 17:35
